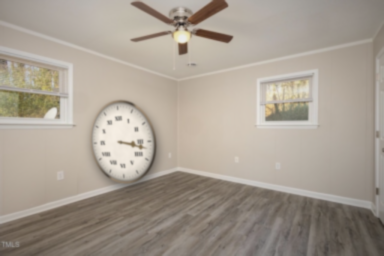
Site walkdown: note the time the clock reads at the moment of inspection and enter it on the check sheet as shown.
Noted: 3:17
